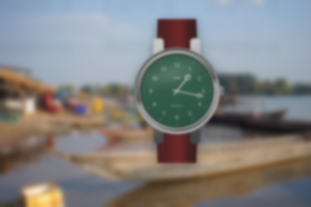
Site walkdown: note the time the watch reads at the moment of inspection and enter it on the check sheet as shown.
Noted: 1:17
